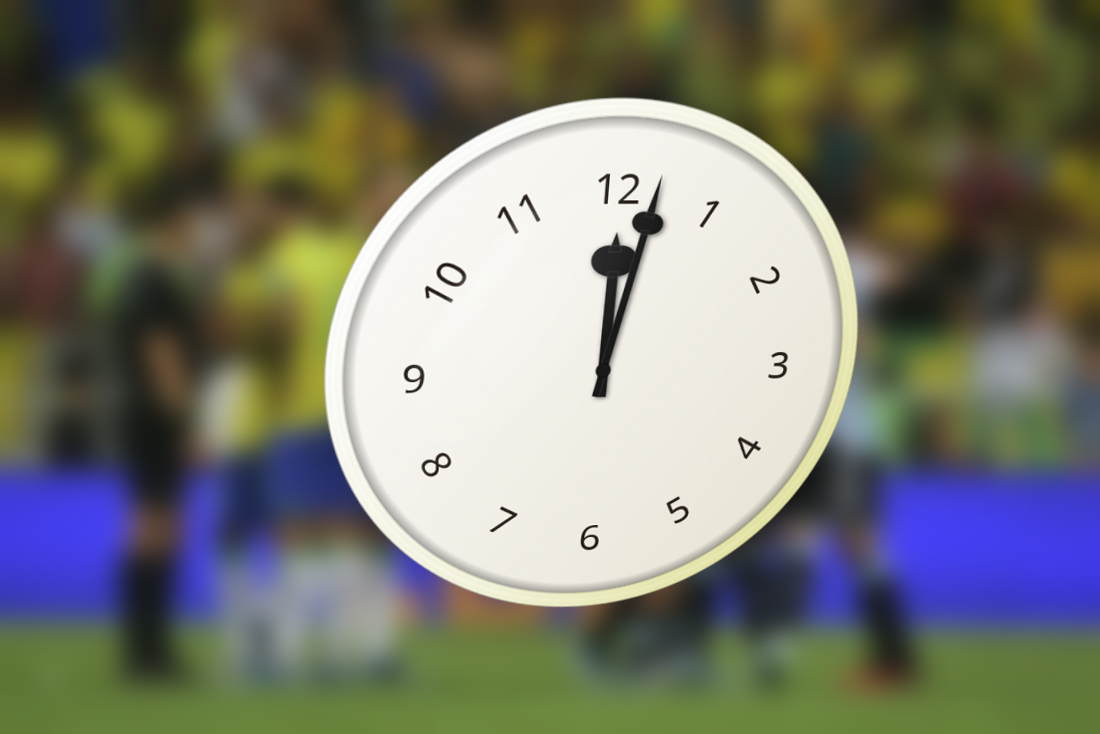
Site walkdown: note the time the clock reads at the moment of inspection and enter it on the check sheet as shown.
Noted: 12:02
